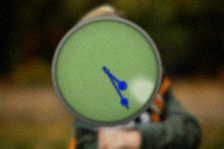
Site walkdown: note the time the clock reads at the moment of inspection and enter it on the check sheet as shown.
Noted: 4:25
